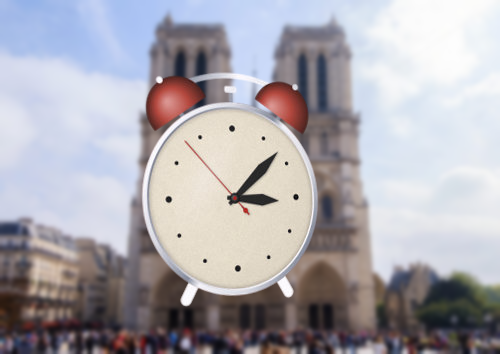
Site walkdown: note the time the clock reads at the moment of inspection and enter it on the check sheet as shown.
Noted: 3:07:53
